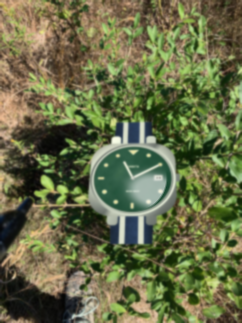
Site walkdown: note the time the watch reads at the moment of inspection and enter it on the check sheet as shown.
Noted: 11:10
